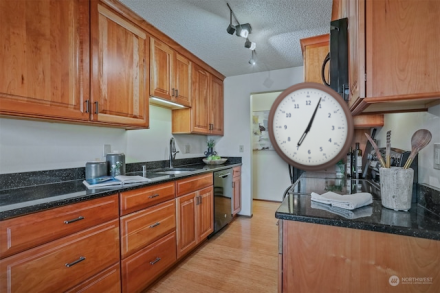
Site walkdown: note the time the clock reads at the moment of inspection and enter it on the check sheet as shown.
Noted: 7:04
